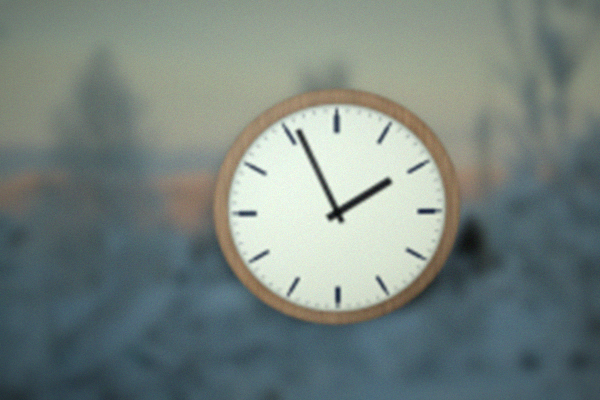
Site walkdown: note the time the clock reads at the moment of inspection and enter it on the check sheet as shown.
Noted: 1:56
